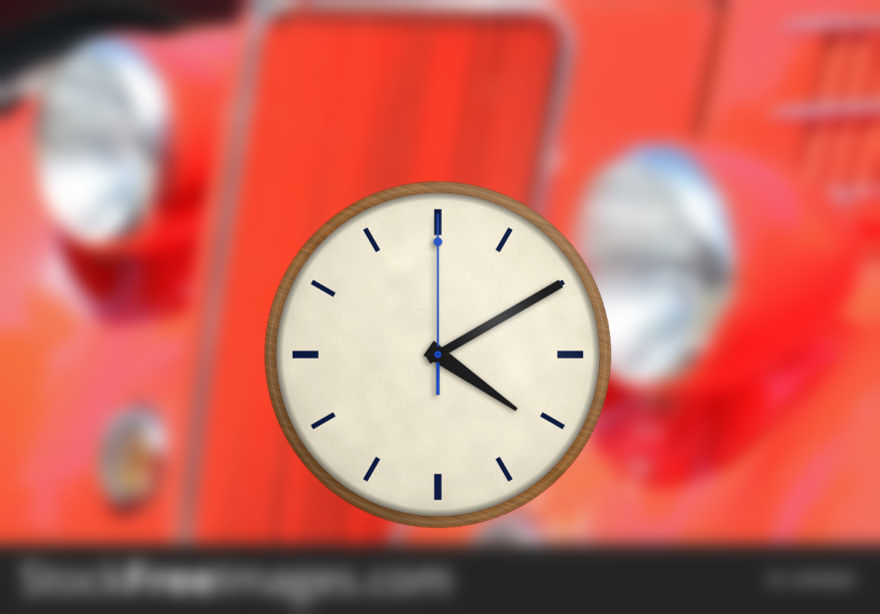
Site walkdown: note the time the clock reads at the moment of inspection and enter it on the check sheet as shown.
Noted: 4:10:00
